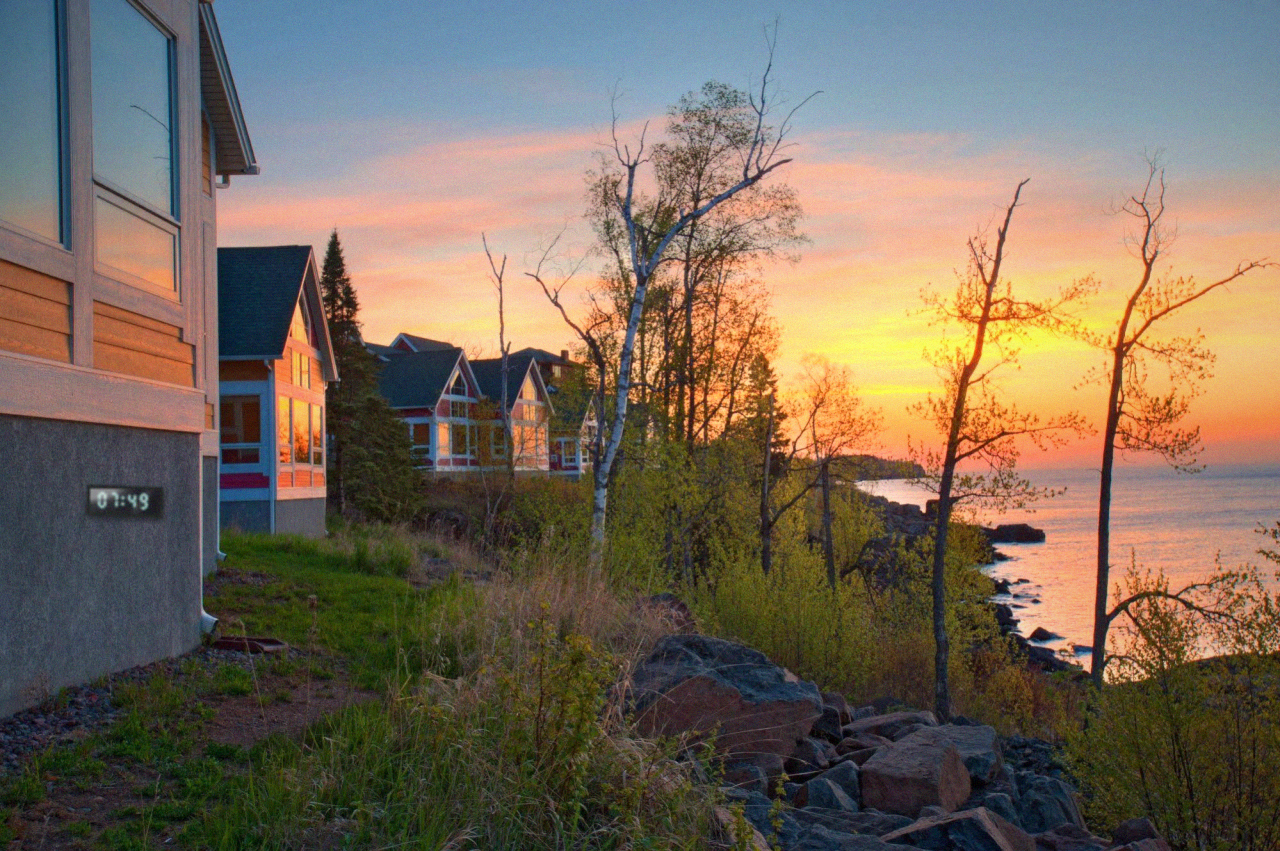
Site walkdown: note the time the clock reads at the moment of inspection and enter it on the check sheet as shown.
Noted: 7:49
